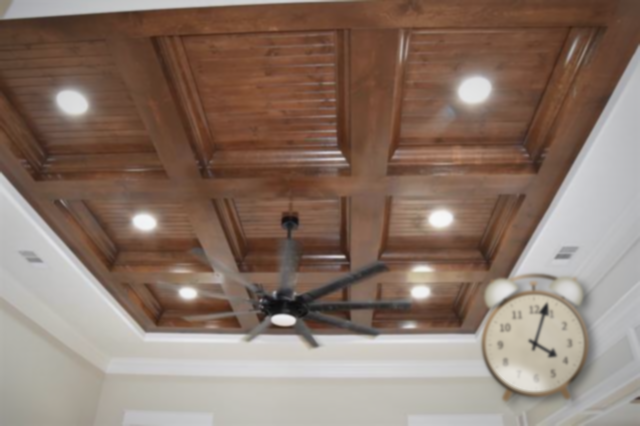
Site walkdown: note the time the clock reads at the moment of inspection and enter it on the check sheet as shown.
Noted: 4:03
